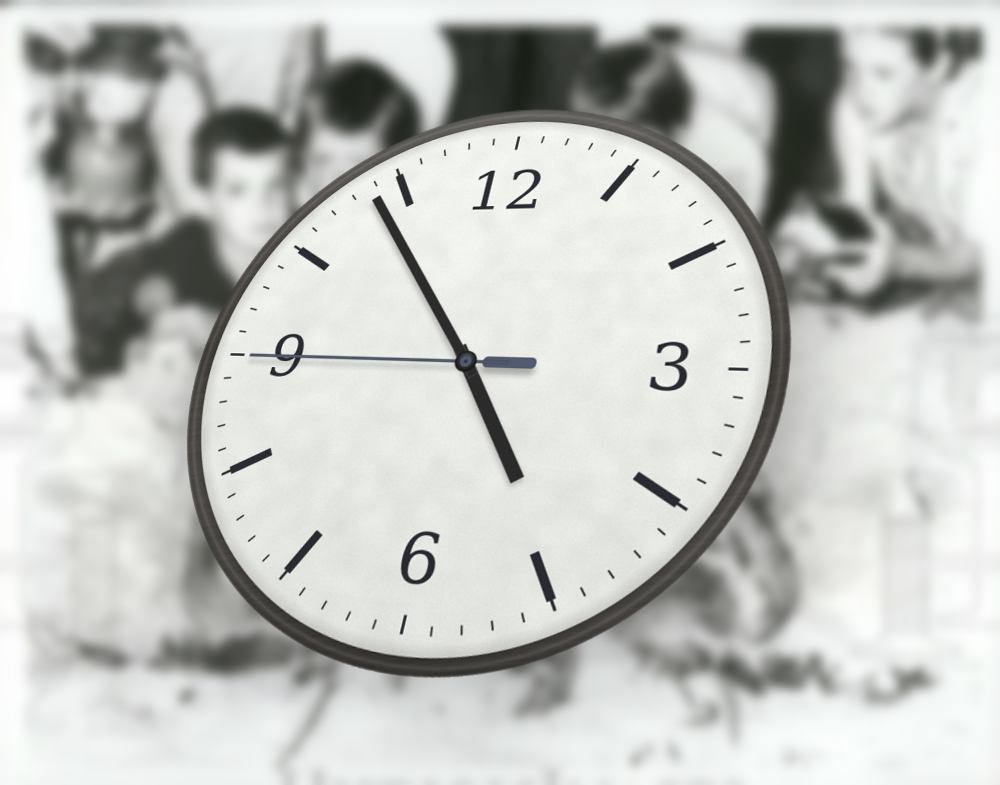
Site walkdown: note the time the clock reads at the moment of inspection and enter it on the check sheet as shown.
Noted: 4:53:45
